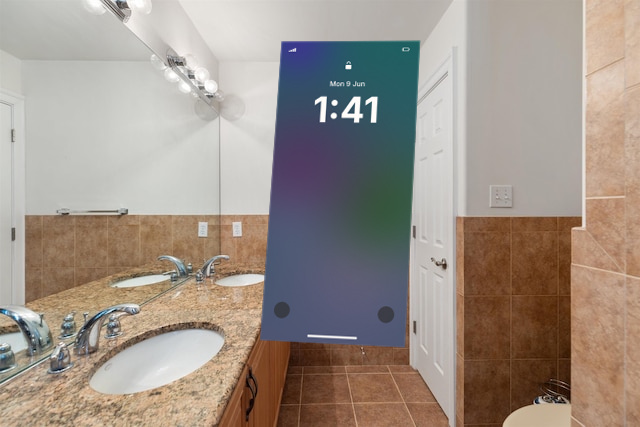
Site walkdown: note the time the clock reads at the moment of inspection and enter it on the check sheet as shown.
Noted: 1:41
